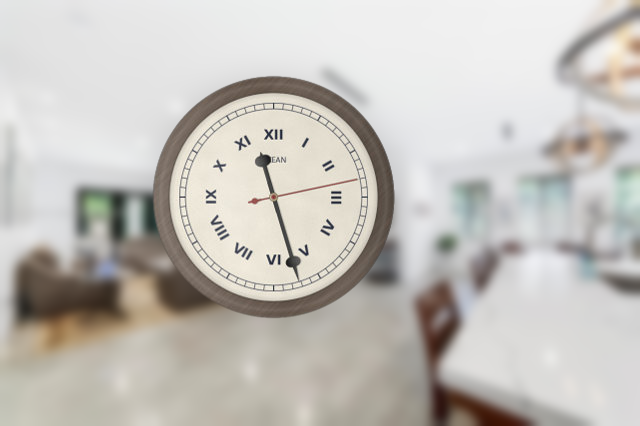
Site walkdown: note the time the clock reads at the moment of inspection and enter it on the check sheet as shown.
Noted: 11:27:13
